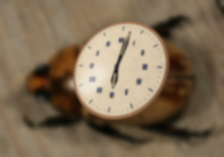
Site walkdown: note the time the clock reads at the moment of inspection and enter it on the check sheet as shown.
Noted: 6:02
